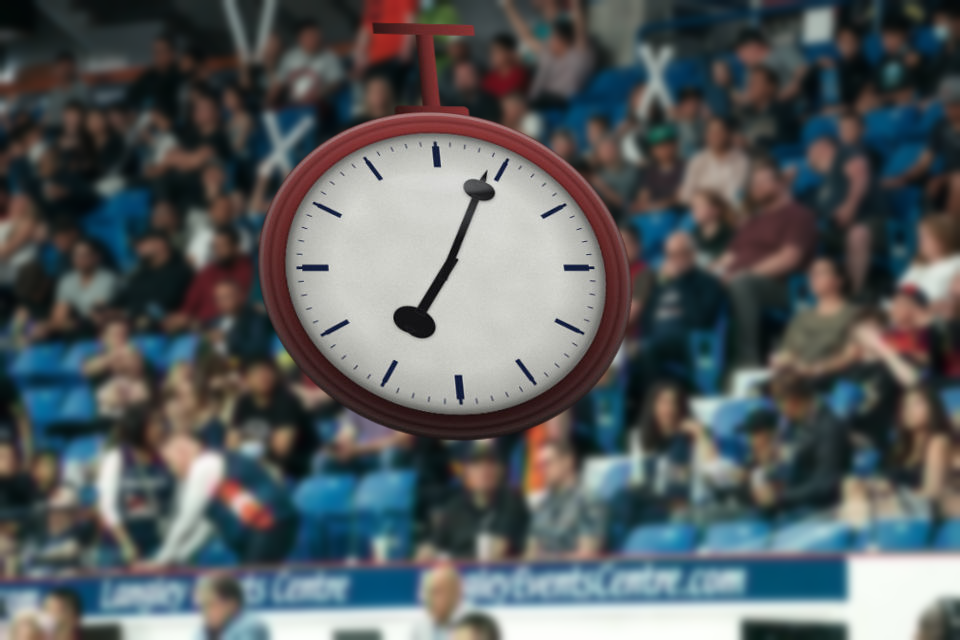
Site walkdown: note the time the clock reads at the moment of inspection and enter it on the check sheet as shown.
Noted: 7:04
